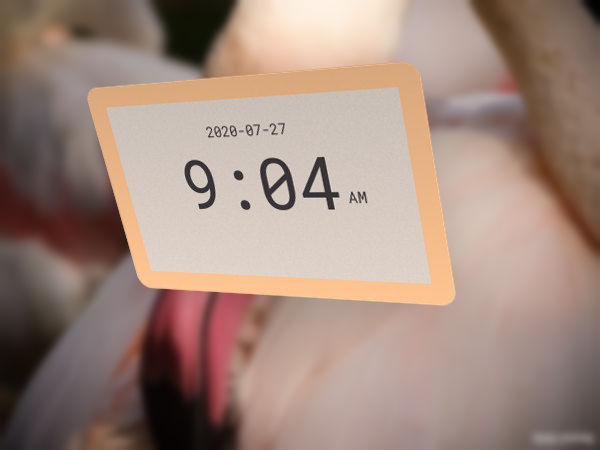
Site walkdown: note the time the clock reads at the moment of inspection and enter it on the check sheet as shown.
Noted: 9:04
